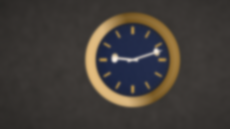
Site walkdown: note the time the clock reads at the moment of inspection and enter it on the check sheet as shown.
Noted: 9:12
